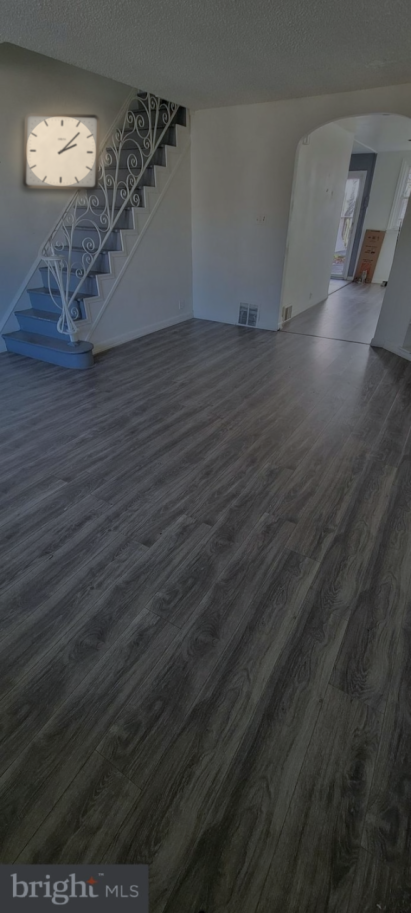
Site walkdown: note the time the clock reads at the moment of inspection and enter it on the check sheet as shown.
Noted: 2:07
